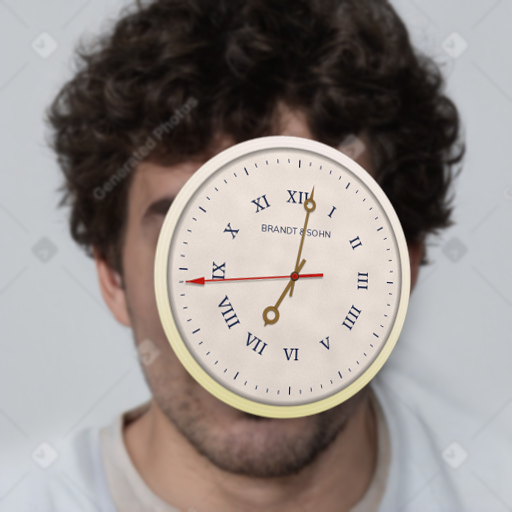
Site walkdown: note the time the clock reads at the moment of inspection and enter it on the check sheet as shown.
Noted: 7:01:44
